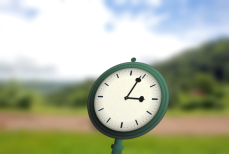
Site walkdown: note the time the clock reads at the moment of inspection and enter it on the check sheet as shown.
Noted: 3:04
